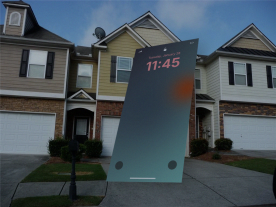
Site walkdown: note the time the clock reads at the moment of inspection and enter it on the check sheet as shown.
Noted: 11:45
